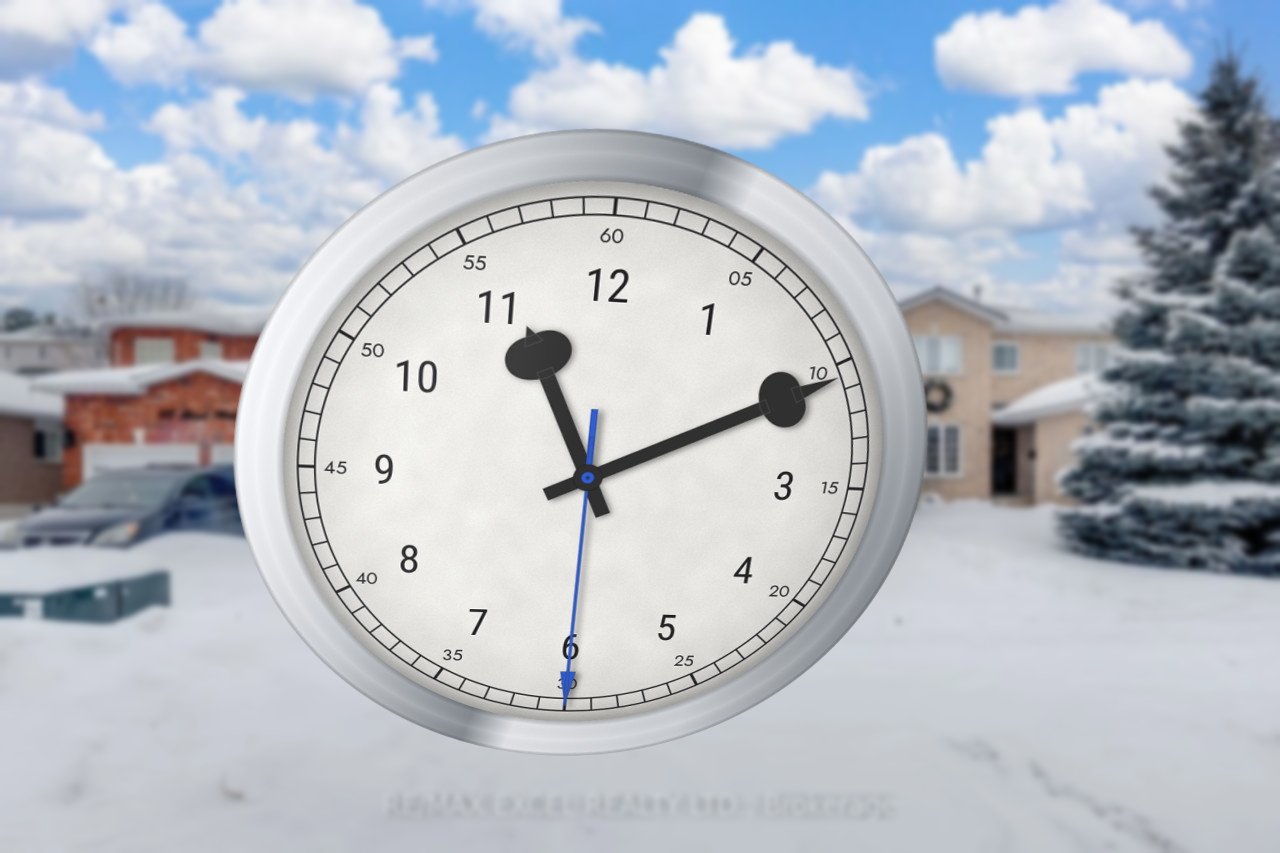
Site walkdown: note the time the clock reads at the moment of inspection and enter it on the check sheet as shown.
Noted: 11:10:30
